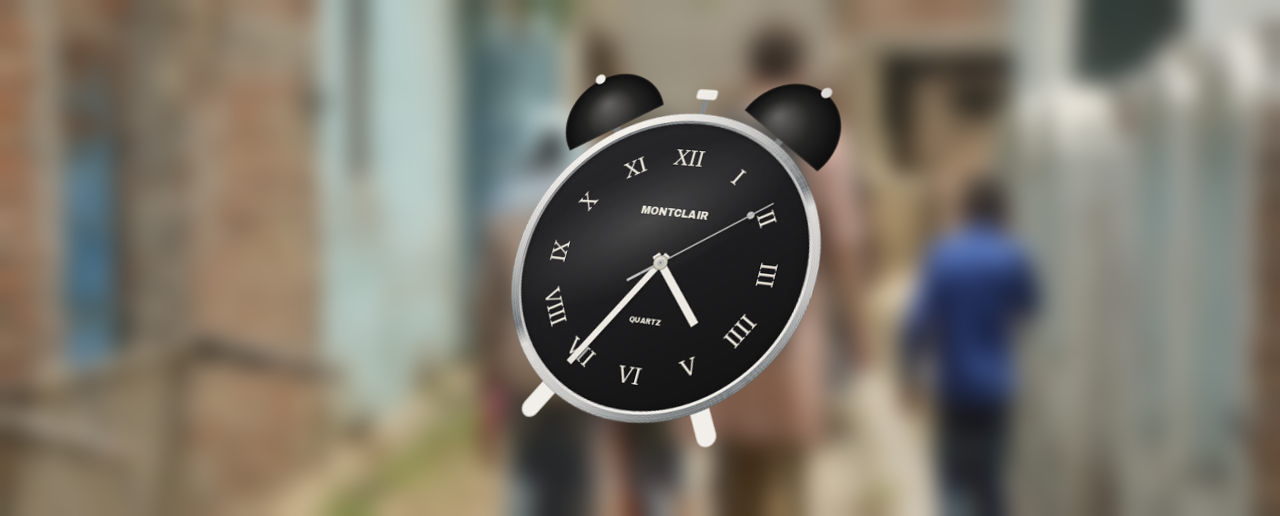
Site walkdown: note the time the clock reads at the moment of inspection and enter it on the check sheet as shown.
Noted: 4:35:09
